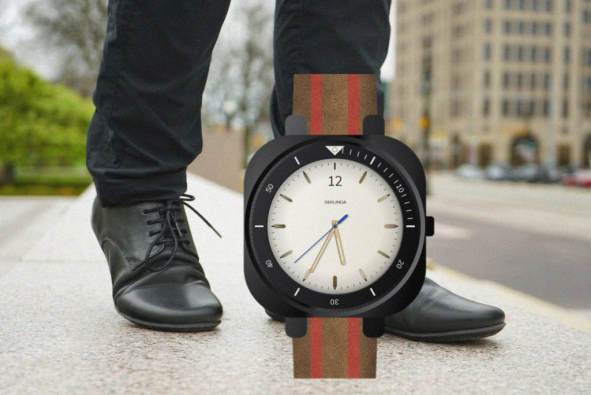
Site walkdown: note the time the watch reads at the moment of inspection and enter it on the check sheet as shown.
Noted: 5:34:38
